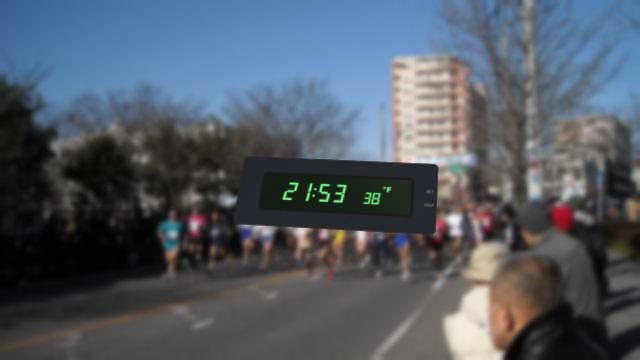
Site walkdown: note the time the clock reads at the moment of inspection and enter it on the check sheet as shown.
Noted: 21:53
